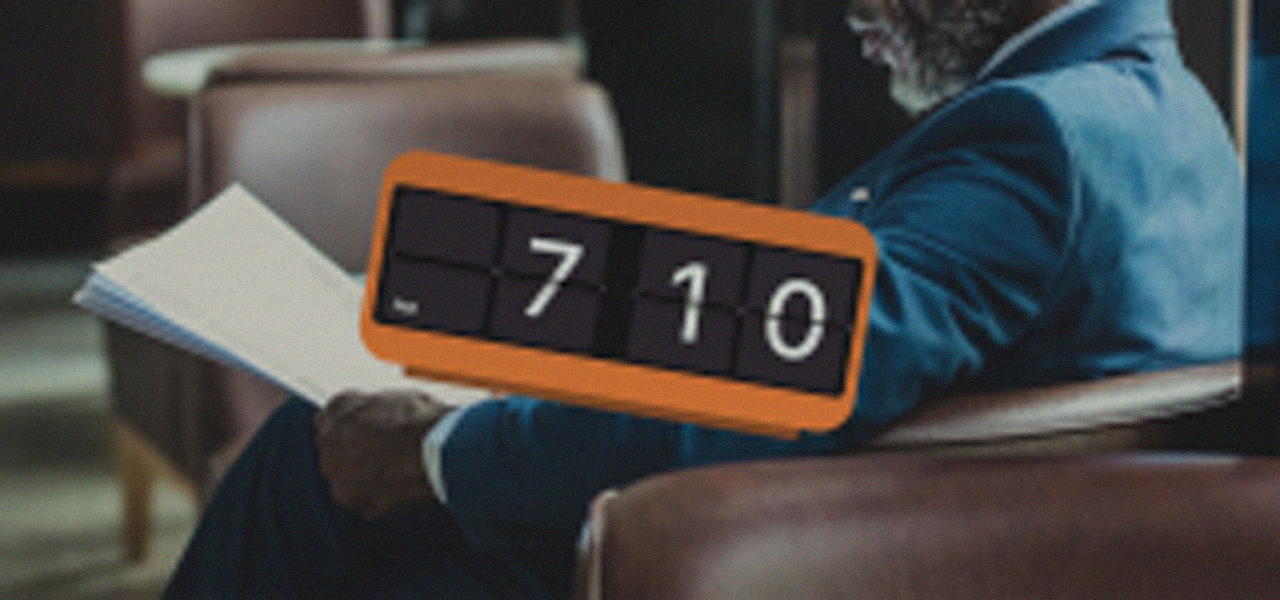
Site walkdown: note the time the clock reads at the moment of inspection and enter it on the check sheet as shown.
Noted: 7:10
